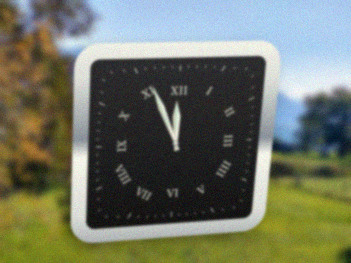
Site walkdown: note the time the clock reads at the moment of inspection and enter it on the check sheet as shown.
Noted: 11:56
